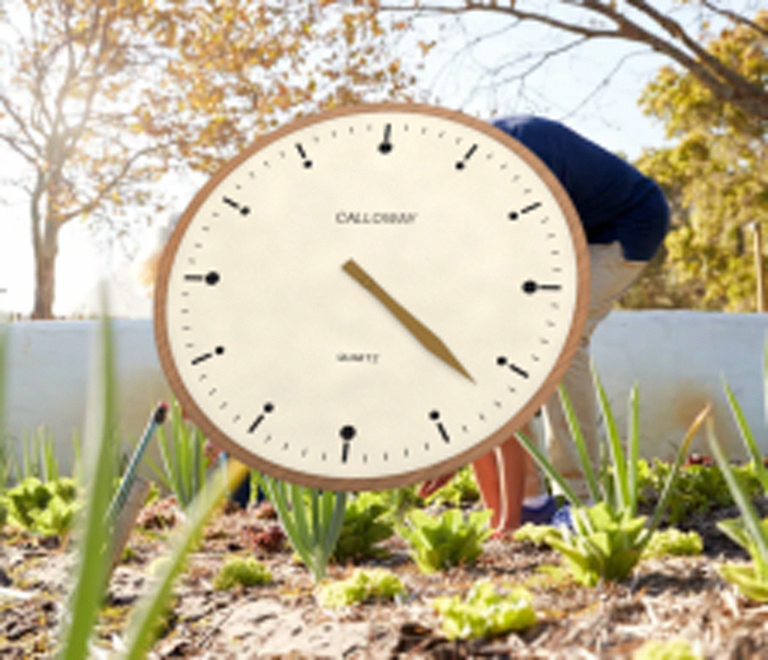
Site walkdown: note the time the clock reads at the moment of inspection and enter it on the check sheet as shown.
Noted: 4:22
